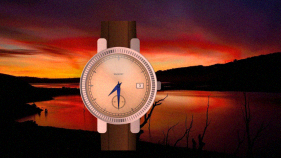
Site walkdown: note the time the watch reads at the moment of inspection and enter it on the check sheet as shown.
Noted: 7:30
